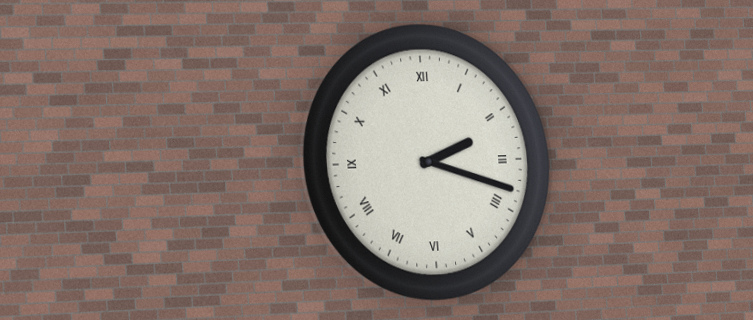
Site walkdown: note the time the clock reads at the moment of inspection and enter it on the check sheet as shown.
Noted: 2:18
